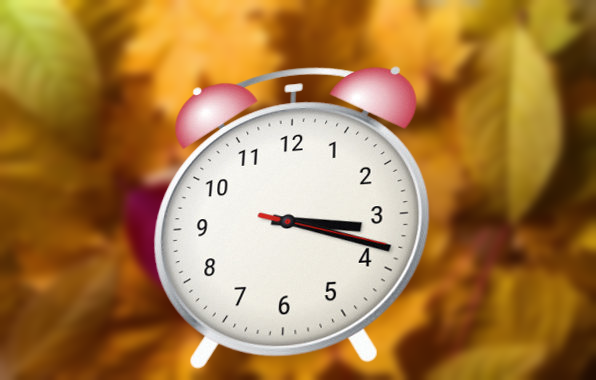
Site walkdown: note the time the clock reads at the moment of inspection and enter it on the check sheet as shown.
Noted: 3:18:18
